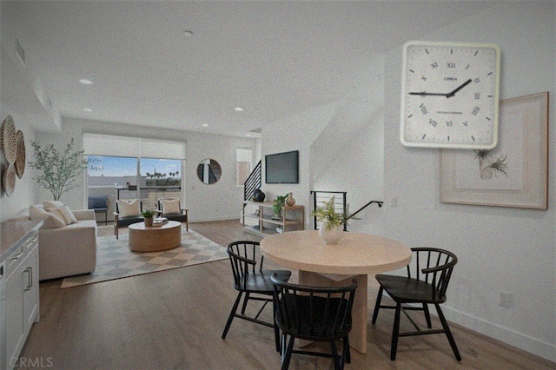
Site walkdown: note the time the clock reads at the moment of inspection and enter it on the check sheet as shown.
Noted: 1:45
